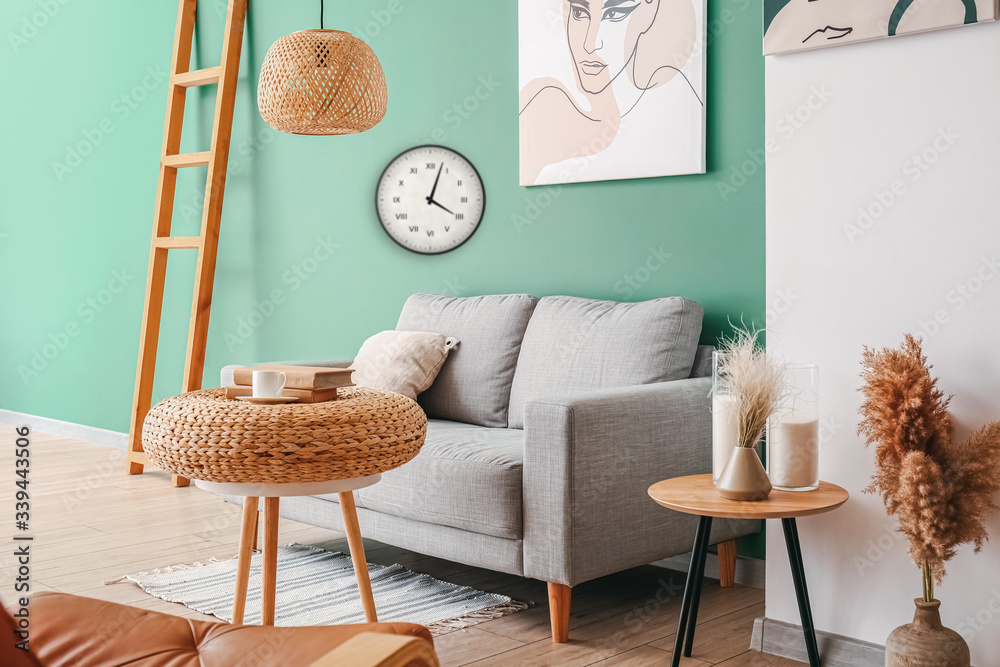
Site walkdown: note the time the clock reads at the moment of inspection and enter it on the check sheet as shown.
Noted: 4:03
